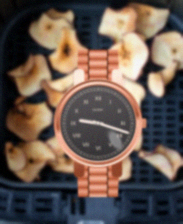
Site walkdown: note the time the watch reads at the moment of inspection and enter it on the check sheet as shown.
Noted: 9:18
